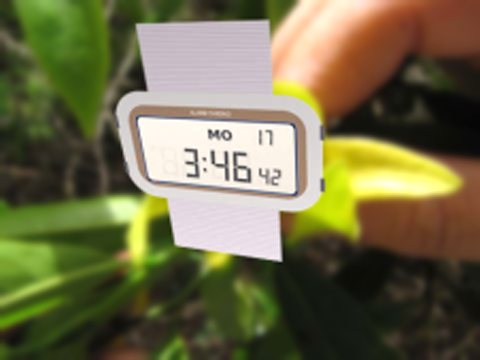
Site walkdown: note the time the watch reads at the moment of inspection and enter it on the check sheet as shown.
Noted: 3:46:42
